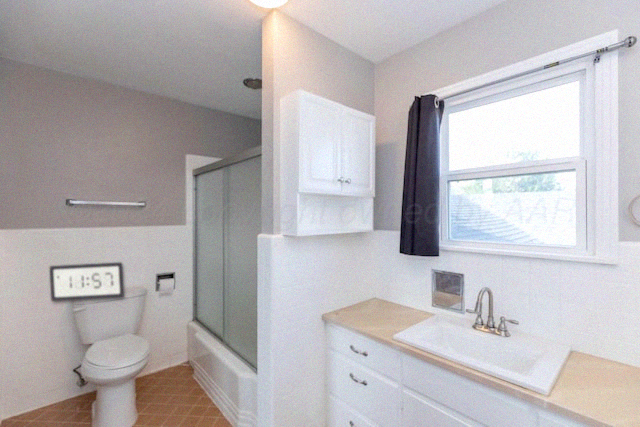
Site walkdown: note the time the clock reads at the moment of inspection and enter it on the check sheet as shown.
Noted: 11:57
